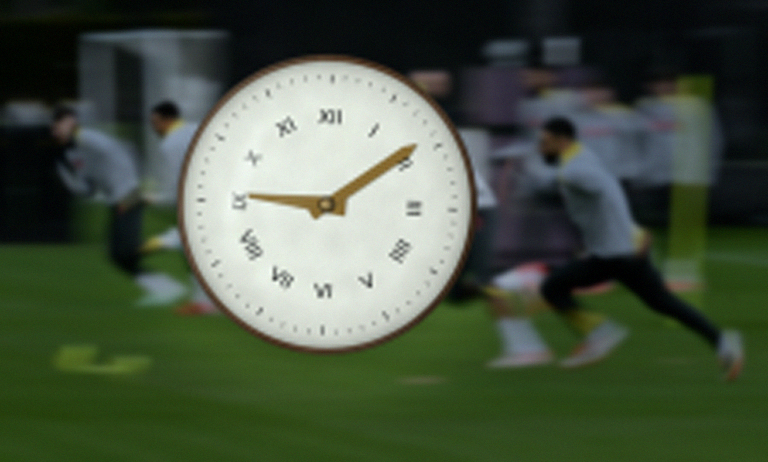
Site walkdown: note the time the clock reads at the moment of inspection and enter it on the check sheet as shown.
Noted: 9:09
